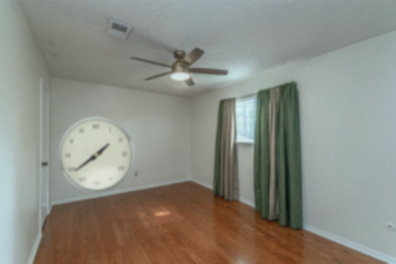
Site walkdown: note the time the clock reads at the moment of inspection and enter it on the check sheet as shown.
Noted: 1:39
